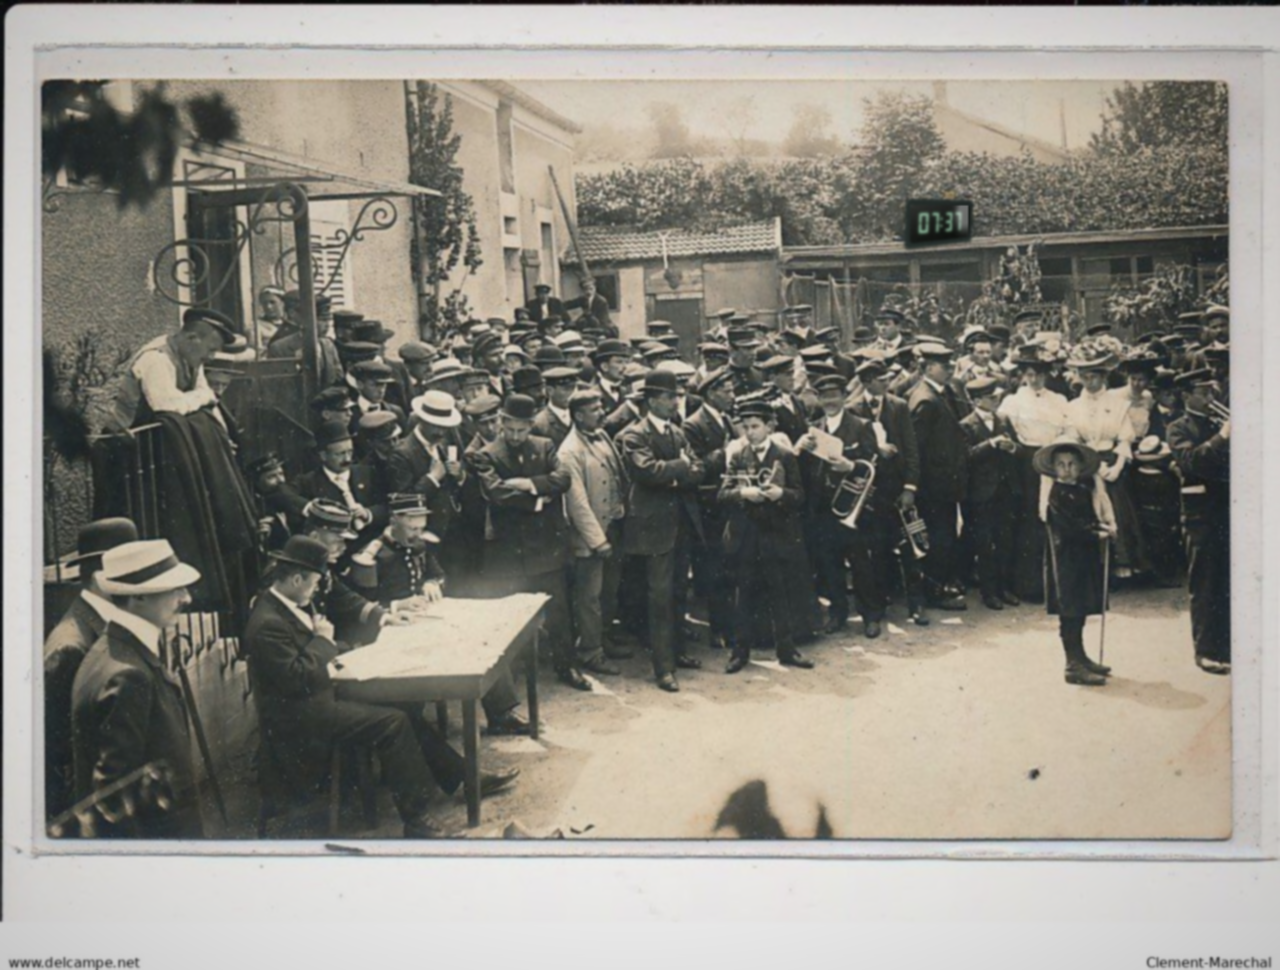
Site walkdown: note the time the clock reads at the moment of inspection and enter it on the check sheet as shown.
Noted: 7:37
